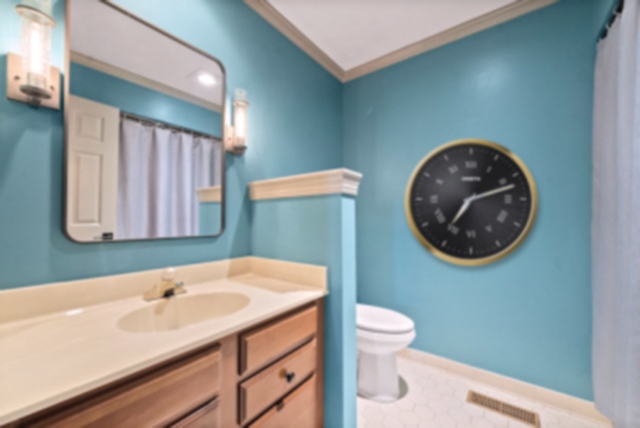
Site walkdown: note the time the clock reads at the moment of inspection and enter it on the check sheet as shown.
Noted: 7:12
